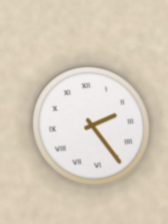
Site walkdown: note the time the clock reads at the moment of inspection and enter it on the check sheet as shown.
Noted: 2:25
